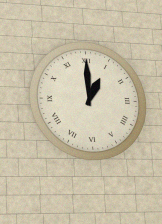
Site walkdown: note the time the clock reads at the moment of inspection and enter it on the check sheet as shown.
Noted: 1:00
